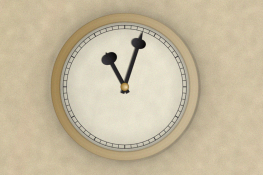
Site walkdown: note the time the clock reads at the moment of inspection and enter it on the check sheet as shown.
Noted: 11:03
